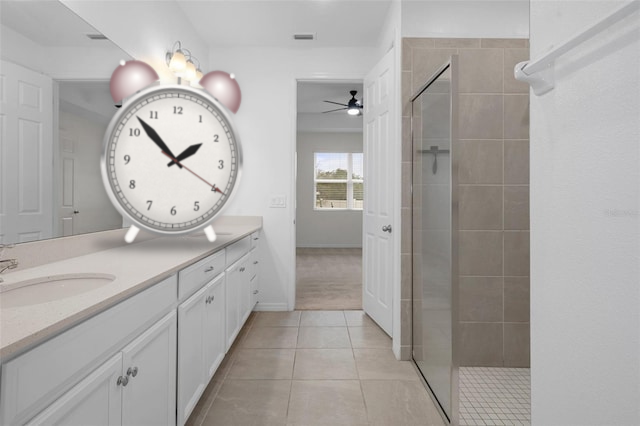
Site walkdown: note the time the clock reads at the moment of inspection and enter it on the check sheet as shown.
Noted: 1:52:20
